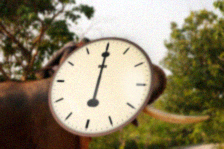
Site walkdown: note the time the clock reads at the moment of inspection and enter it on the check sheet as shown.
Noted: 6:00
